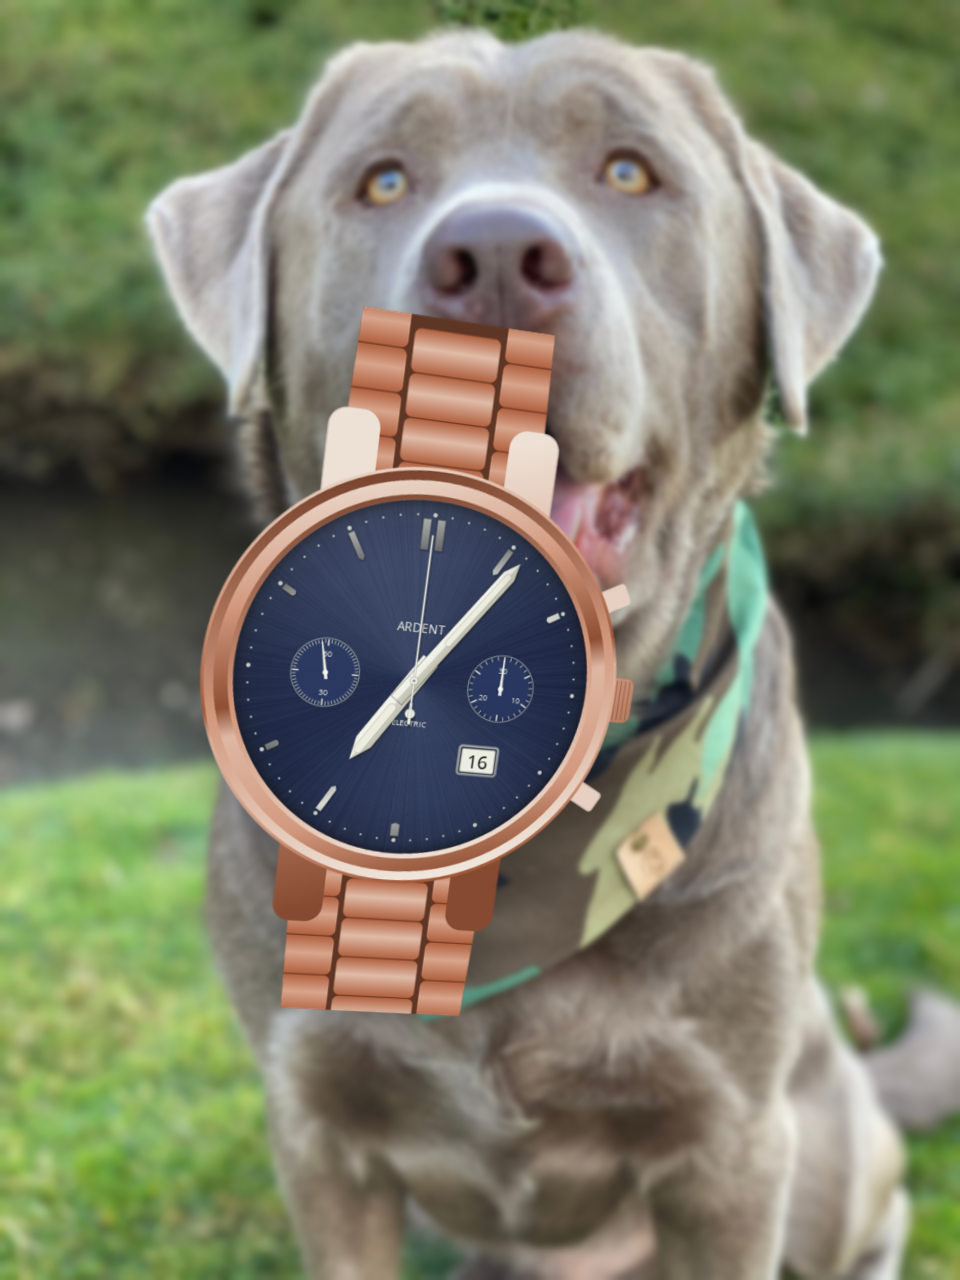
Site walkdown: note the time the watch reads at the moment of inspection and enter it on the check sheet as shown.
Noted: 7:05:58
